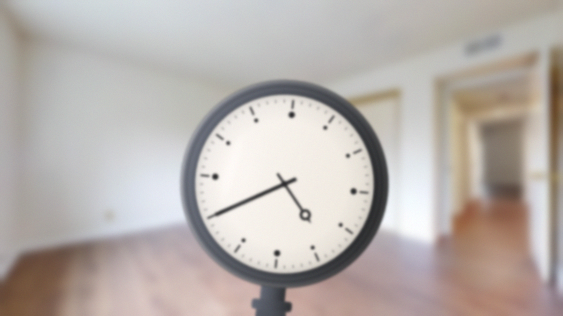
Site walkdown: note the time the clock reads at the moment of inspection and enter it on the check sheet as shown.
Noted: 4:40
